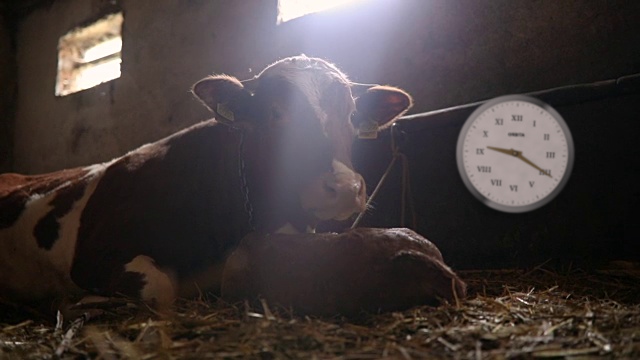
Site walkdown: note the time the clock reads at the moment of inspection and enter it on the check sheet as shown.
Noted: 9:20
